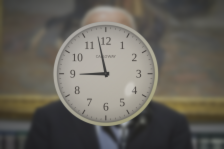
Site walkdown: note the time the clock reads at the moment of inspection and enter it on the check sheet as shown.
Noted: 8:58
